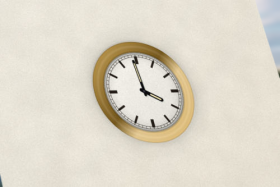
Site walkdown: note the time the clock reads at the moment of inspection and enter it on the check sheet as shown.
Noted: 3:59
